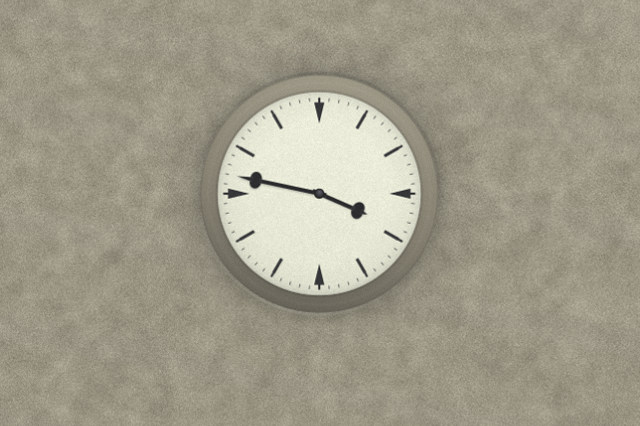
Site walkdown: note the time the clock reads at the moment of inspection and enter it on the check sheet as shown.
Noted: 3:47
